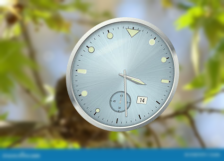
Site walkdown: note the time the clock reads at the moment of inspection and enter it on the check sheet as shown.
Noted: 3:28
